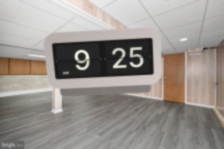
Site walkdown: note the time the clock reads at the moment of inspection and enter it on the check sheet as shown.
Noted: 9:25
